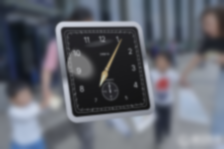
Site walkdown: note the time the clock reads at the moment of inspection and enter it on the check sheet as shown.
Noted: 7:06
